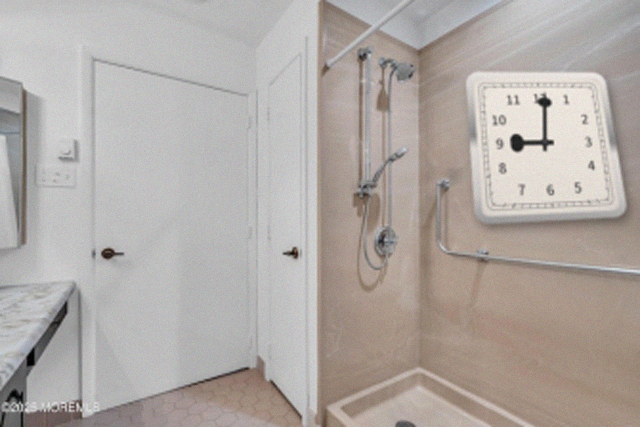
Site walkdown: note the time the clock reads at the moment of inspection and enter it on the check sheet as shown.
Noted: 9:01
